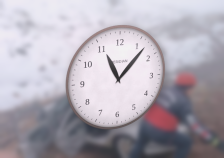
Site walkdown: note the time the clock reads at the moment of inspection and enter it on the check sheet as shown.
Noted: 11:07
